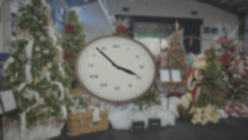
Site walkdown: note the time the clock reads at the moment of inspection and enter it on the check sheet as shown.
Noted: 3:53
